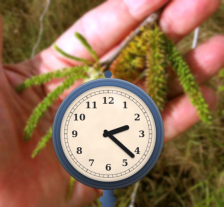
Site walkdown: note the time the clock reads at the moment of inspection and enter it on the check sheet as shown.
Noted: 2:22
